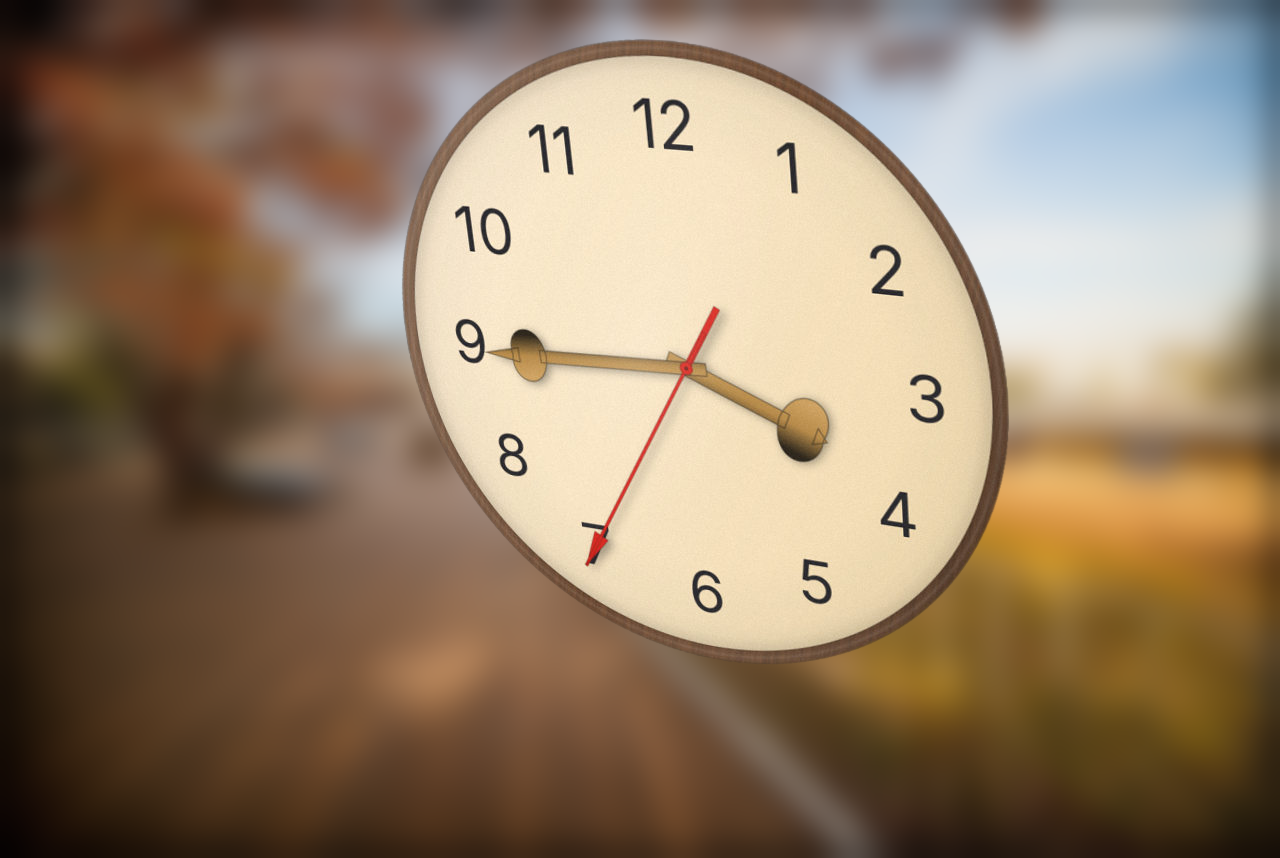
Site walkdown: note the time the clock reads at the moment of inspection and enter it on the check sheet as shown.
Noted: 3:44:35
